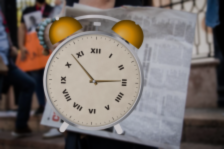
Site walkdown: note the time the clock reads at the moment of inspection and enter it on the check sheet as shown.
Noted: 2:53
